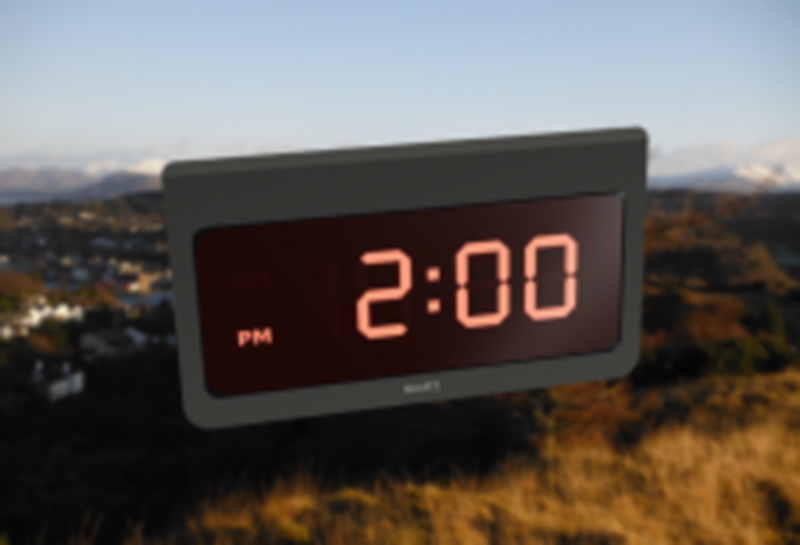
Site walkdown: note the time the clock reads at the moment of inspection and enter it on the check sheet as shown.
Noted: 2:00
